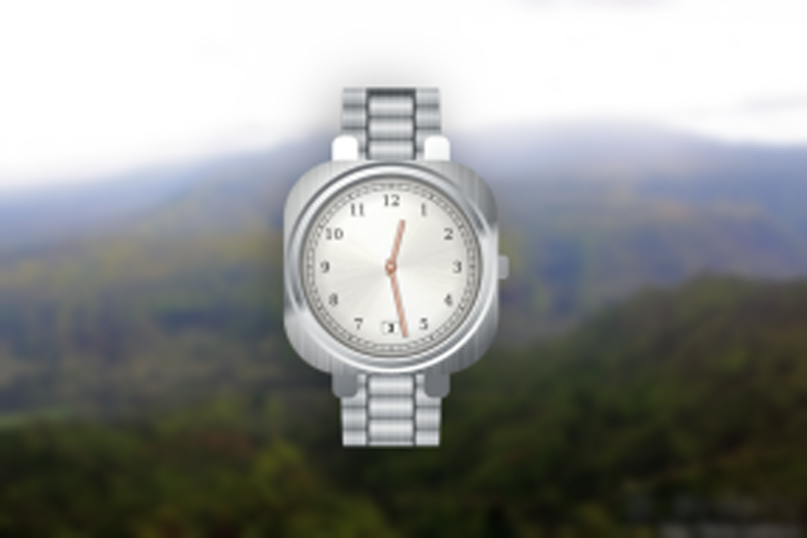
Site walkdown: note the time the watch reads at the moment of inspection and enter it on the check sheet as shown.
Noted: 12:28
